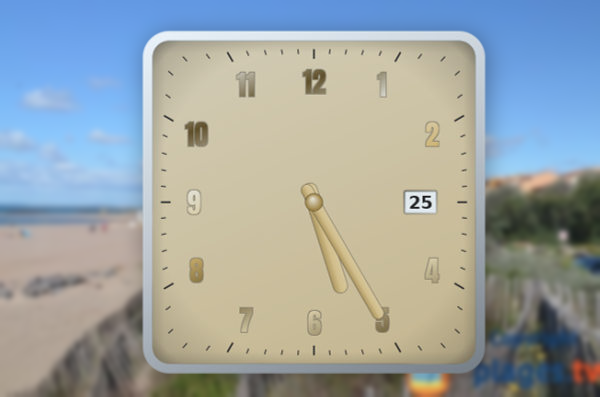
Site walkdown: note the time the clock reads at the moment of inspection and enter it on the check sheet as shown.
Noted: 5:25
